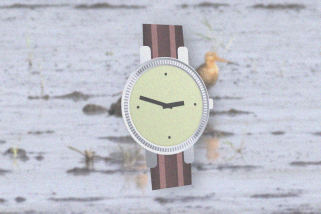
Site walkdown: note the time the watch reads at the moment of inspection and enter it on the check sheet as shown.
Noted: 2:48
